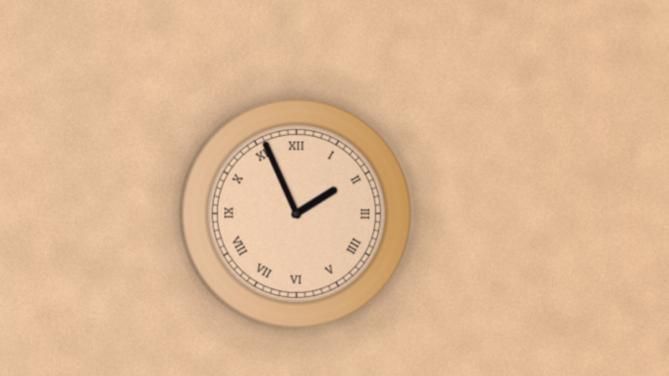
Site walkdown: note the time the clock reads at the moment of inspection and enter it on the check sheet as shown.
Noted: 1:56
